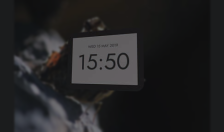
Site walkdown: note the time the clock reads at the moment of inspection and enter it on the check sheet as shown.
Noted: 15:50
